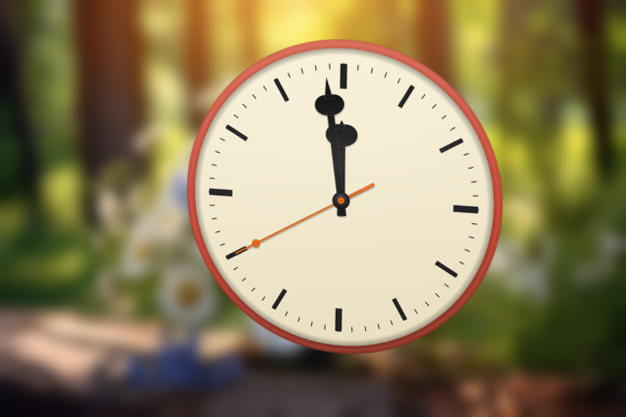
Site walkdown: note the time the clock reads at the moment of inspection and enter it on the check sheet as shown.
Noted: 11:58:40
